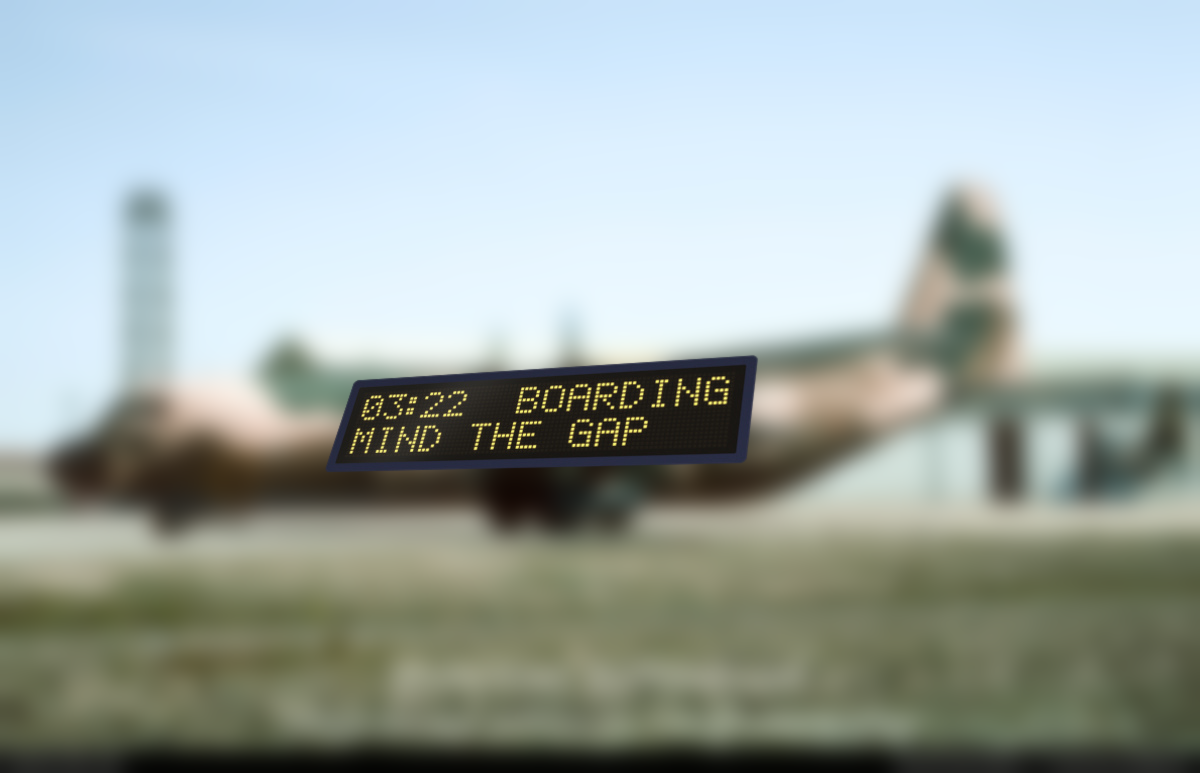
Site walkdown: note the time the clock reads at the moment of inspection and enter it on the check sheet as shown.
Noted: 3:22
